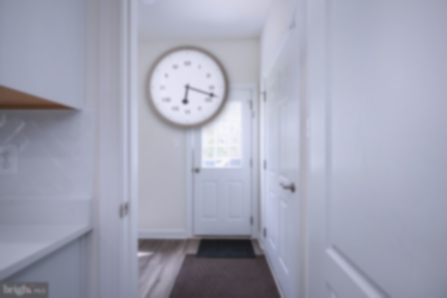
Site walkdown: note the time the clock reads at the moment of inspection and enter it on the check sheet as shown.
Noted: 6:18
